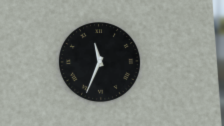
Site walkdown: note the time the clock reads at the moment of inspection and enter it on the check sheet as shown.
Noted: 11:34
